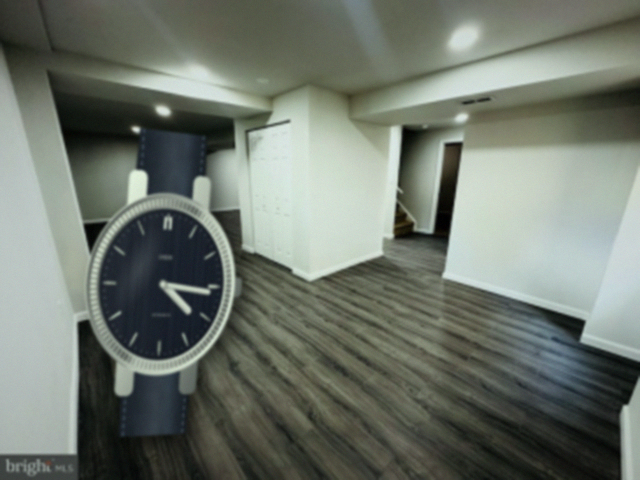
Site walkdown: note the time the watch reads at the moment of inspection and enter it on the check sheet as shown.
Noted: 4:16
